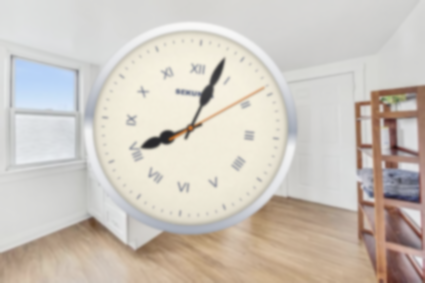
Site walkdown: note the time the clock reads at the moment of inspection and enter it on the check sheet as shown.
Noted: 8:03:09
